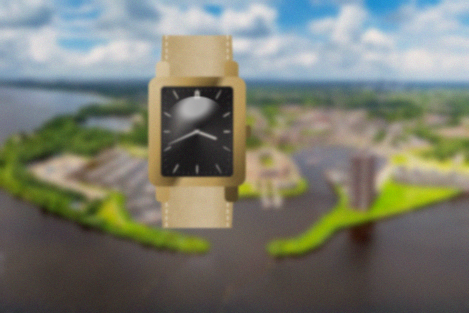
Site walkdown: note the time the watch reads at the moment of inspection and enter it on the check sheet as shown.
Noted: 3:41
